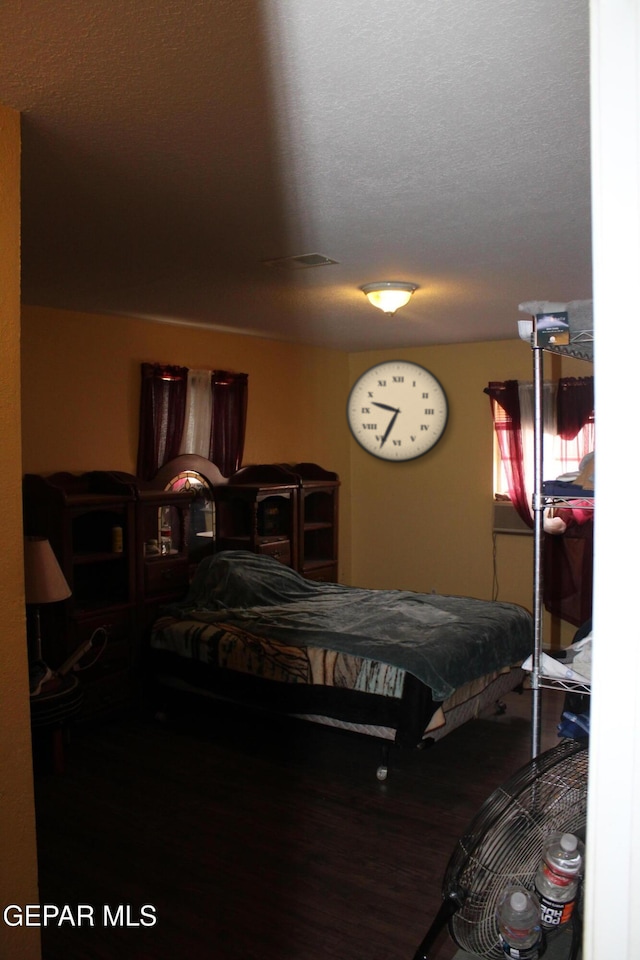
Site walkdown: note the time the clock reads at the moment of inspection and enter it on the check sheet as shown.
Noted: 9:34
